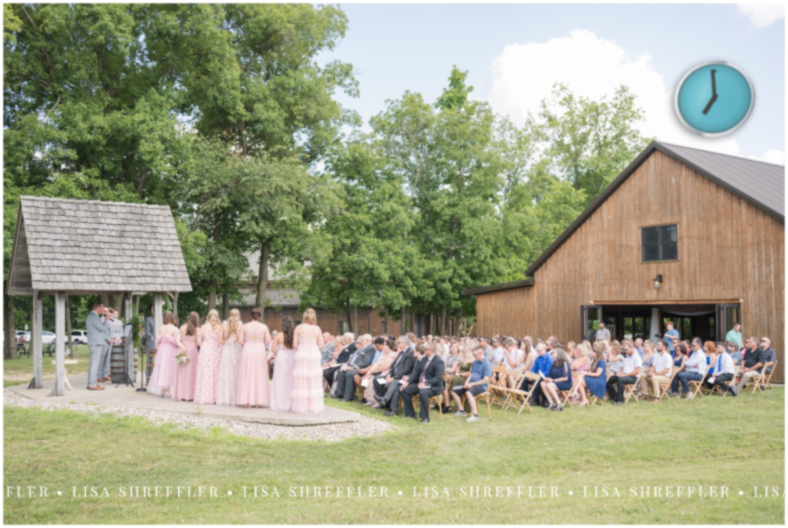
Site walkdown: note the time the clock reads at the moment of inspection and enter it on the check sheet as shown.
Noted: 6:59
